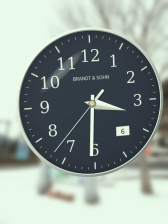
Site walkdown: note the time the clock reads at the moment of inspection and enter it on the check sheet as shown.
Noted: 3:30:37
